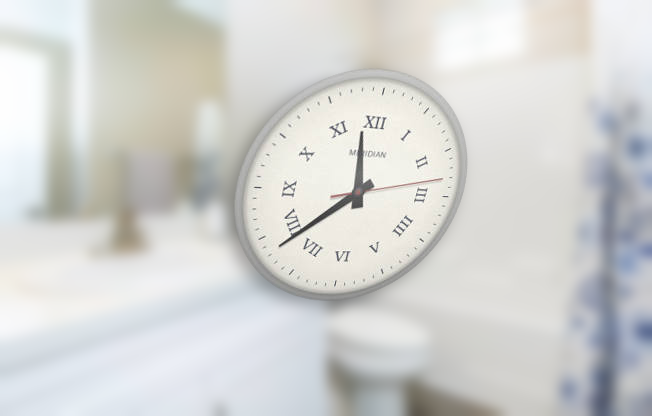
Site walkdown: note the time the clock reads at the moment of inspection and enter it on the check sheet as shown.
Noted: 11:38:13
